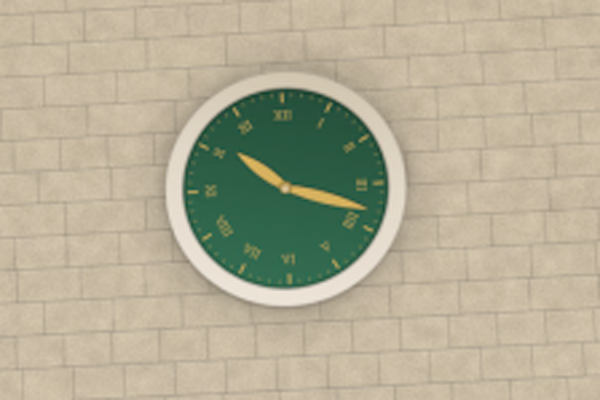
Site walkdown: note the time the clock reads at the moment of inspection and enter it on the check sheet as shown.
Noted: 10:18
